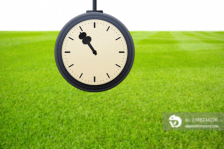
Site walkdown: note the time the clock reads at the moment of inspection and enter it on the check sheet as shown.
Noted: 10:54
